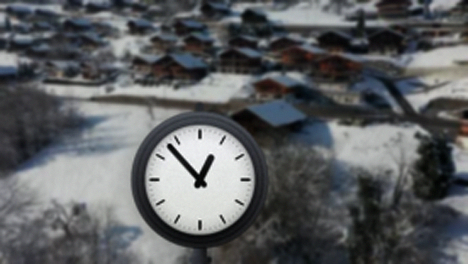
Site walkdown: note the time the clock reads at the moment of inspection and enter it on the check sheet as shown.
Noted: 12:53
